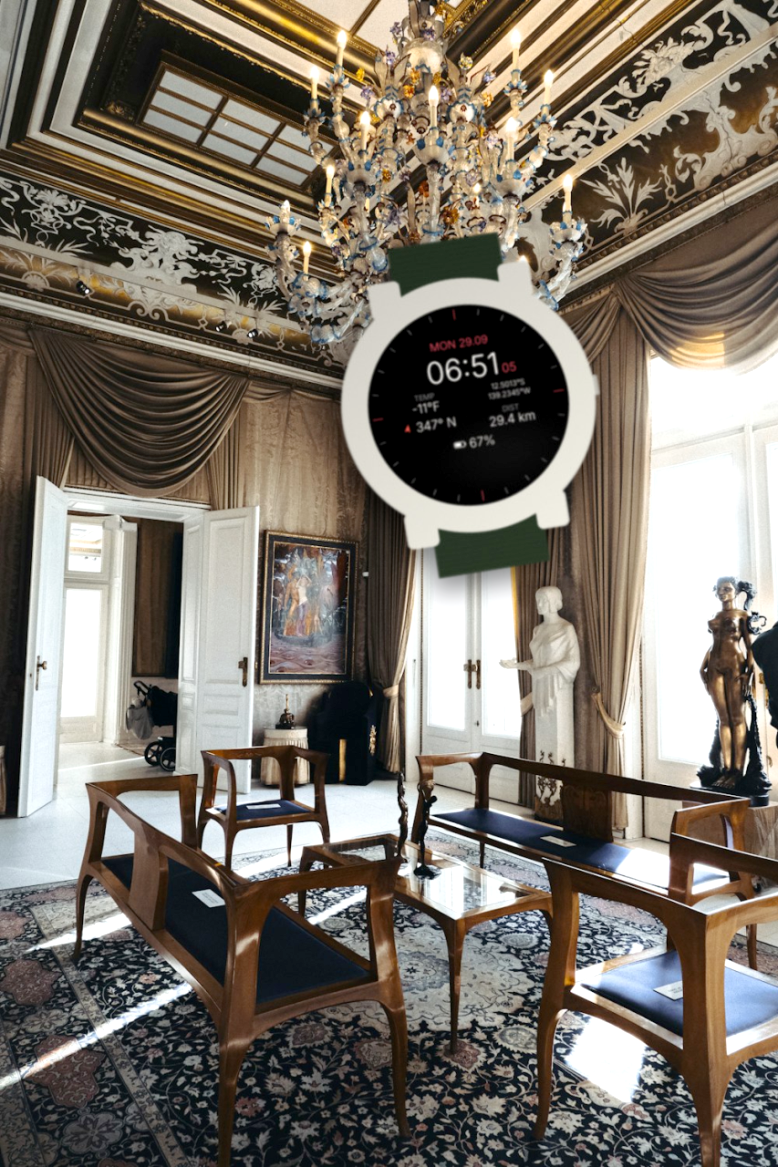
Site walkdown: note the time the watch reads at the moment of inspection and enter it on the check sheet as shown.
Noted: 6:51:05
